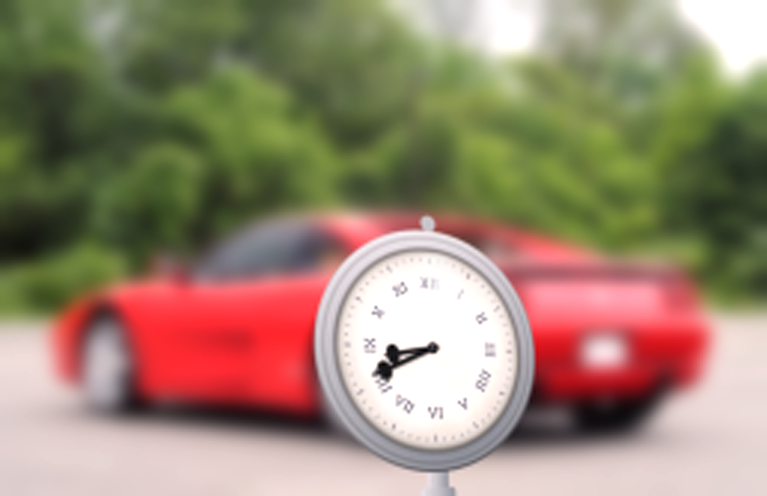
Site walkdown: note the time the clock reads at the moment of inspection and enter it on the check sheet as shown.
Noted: 8:41
